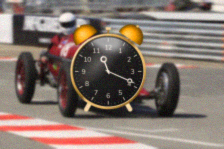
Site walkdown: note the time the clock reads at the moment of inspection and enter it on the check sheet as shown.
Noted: 11:19
